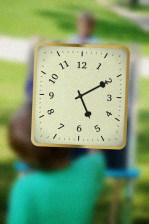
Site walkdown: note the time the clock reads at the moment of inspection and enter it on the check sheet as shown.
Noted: 5:10
